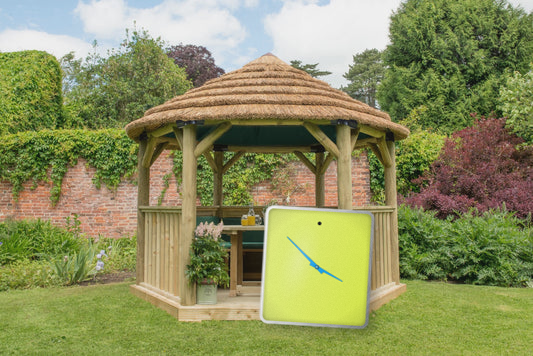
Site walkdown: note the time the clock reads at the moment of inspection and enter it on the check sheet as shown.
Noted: 3:52
